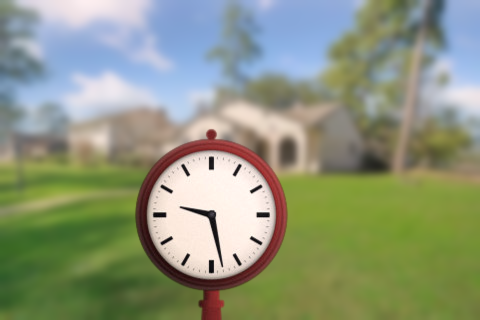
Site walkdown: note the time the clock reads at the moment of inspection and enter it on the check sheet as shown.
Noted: 9:28
